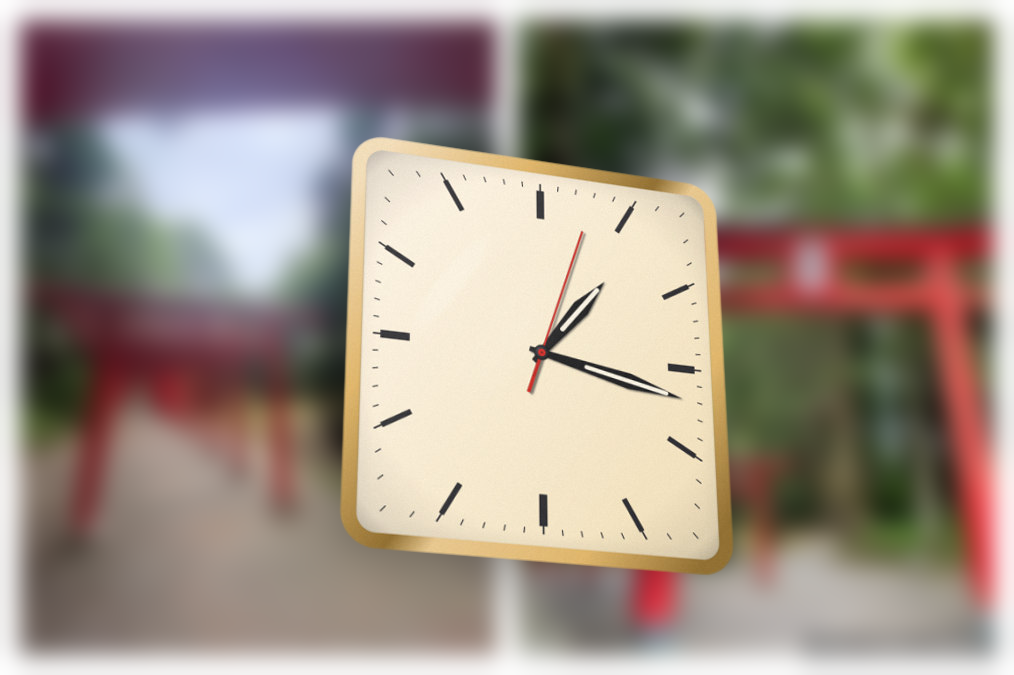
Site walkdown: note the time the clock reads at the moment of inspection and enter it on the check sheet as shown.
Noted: 1:17:03
